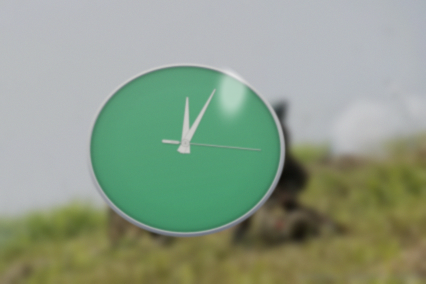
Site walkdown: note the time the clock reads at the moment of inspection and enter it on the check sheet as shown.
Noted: 12:04:16
